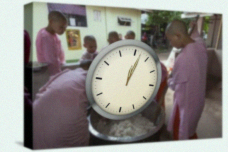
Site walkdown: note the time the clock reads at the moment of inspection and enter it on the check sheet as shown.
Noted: 12:02
